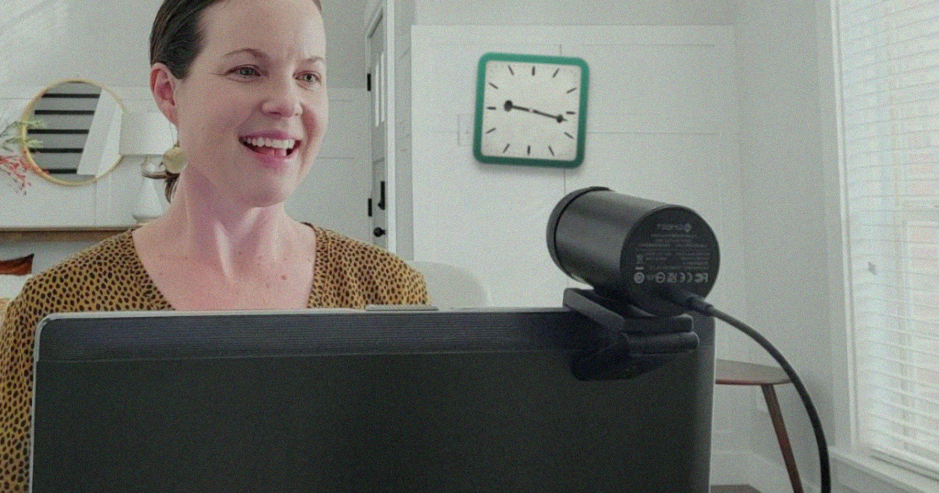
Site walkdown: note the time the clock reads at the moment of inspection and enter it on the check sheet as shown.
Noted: 9:17
